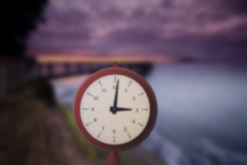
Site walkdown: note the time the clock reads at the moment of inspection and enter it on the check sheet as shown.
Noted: 3:01
